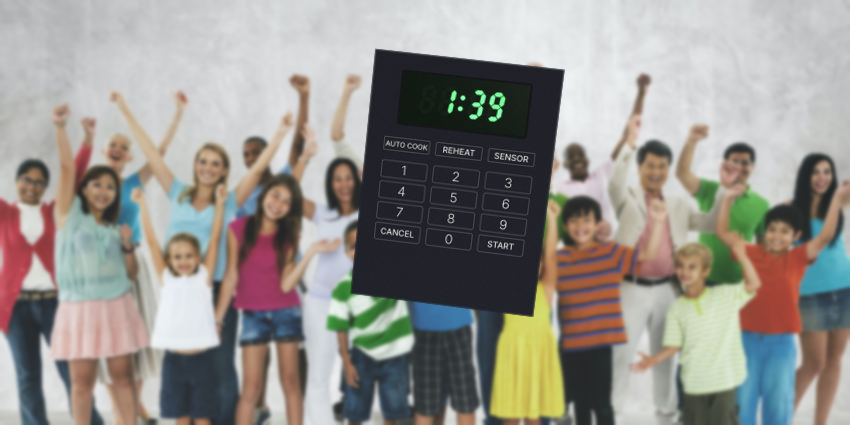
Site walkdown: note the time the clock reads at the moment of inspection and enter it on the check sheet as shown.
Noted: 1:39
